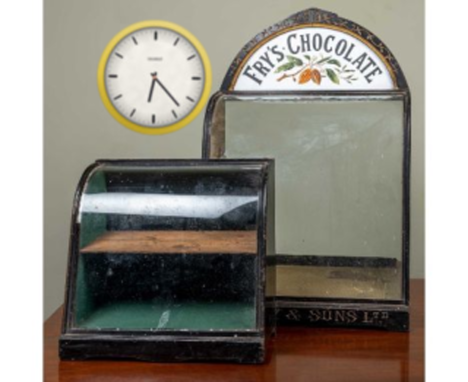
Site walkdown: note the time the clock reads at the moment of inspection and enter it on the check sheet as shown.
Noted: 6:23
